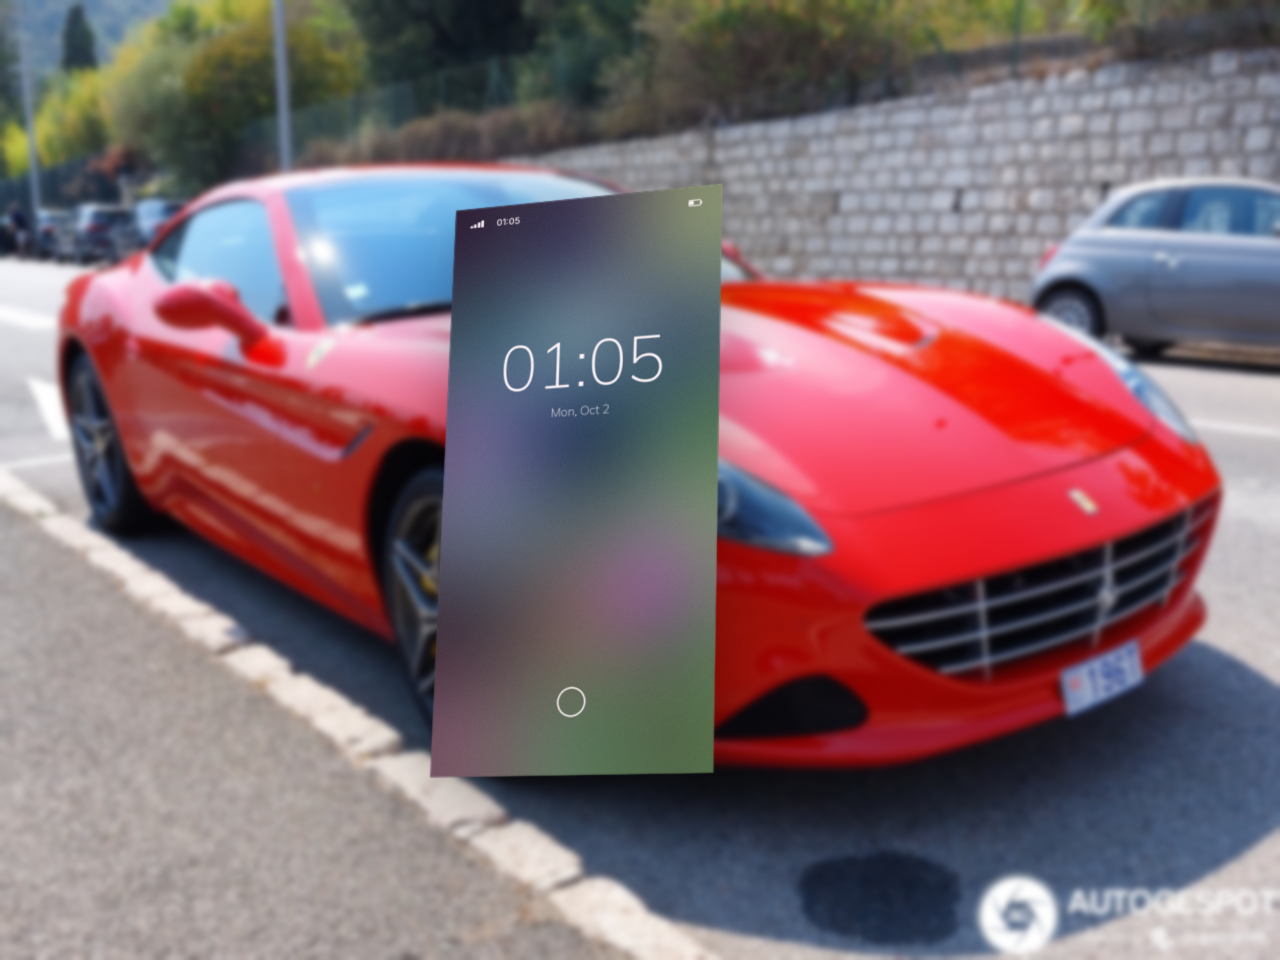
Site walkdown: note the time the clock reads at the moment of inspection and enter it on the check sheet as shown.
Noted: 1:05
